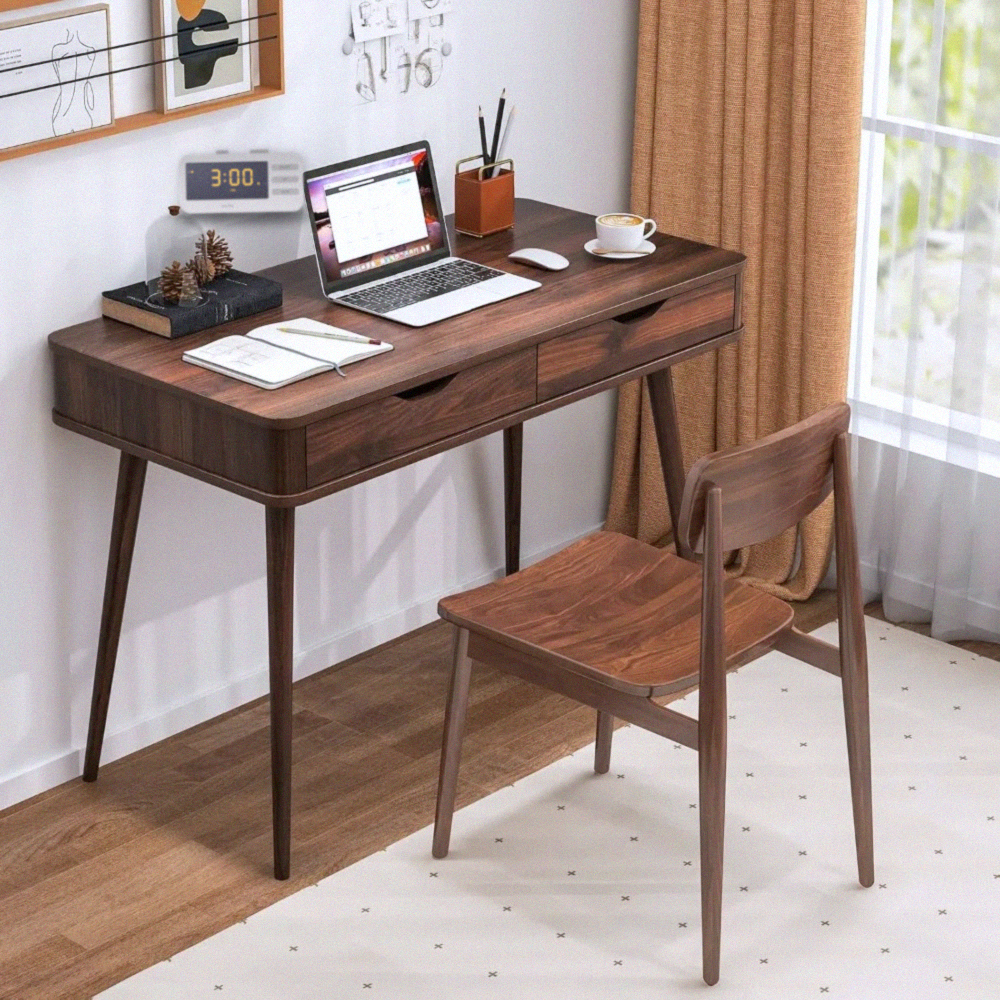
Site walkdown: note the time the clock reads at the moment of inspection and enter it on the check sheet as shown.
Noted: 3:00
